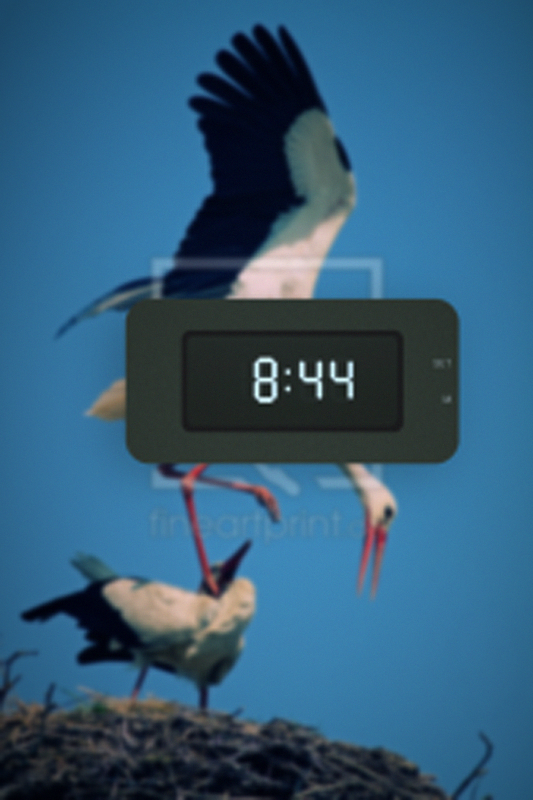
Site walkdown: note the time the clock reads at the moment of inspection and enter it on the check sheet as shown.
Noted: 8:44
